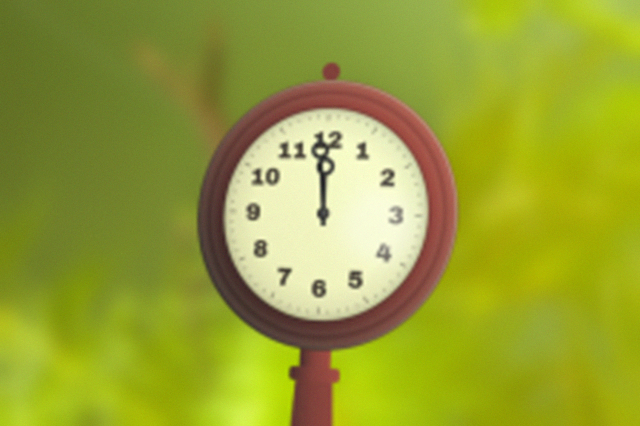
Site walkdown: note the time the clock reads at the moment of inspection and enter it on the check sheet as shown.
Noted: 11:59
